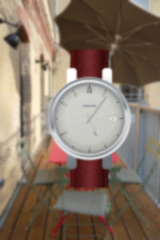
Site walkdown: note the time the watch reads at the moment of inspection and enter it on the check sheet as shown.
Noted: 5:06
